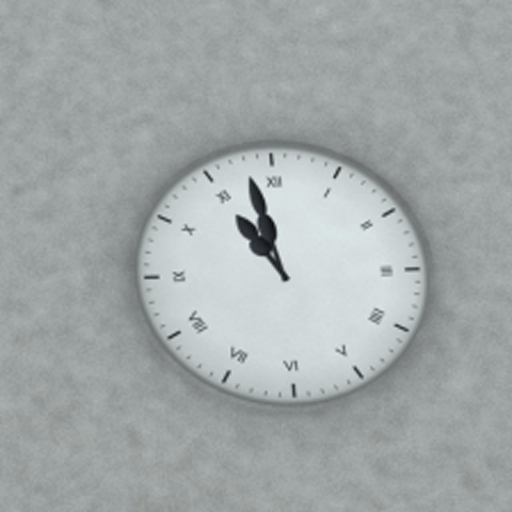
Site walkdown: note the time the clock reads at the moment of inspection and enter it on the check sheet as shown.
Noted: 10:58
